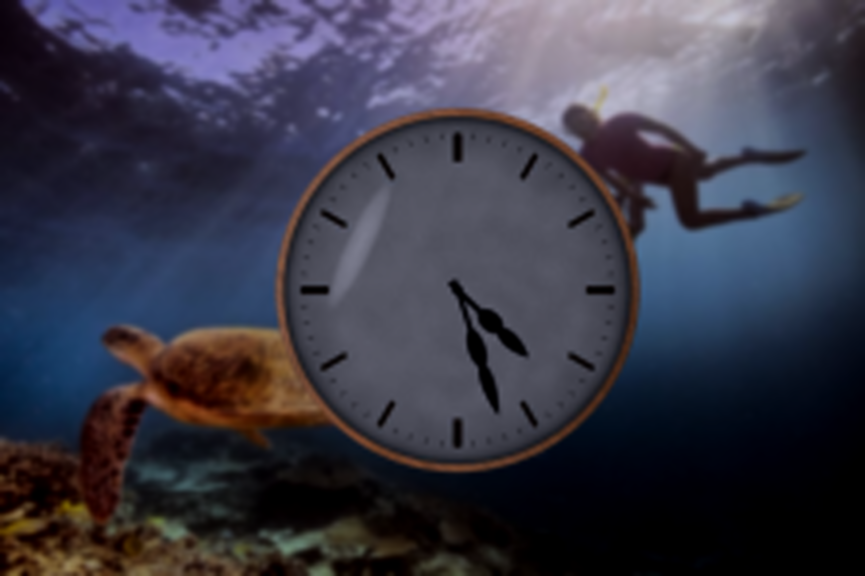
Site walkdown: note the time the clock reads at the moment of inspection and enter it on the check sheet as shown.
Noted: 4:27
